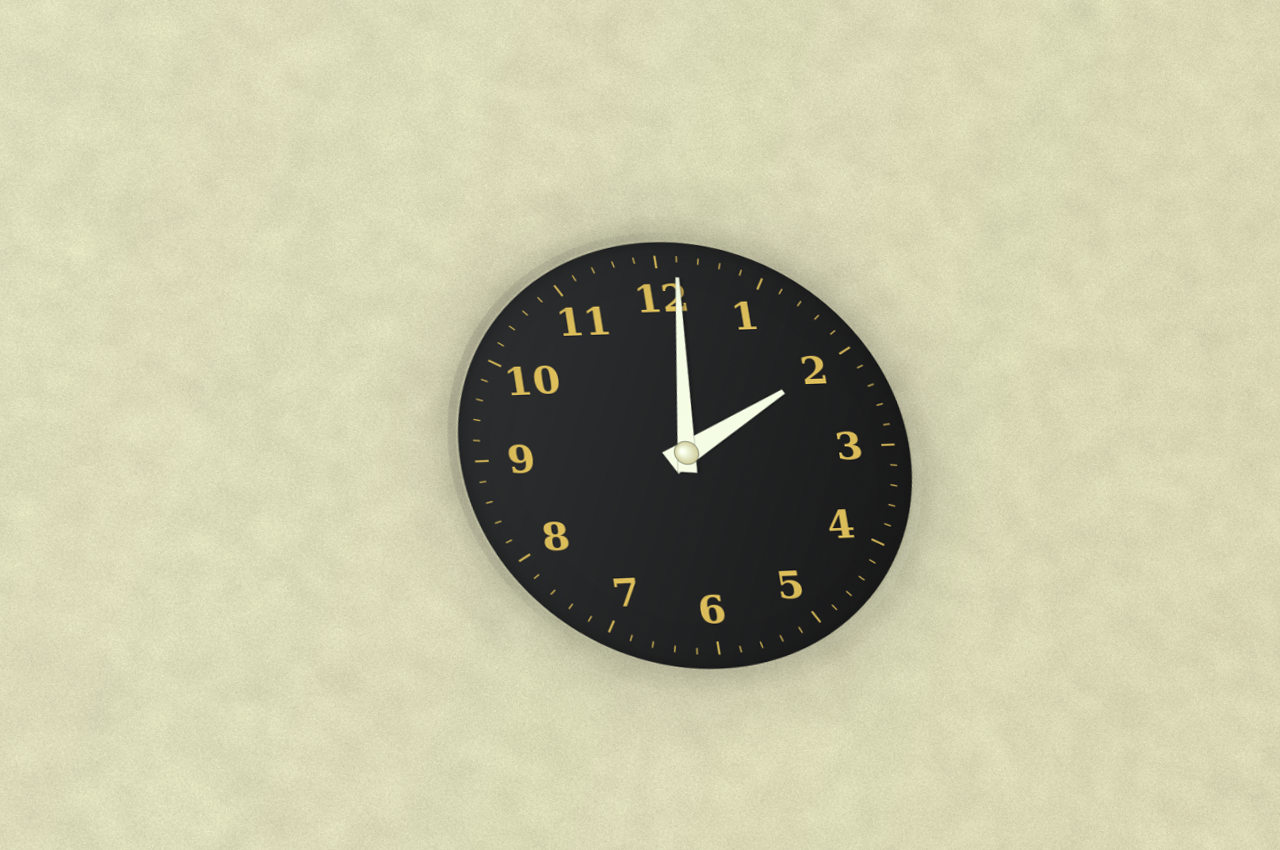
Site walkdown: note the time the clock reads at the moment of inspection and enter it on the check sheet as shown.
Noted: 2:01
